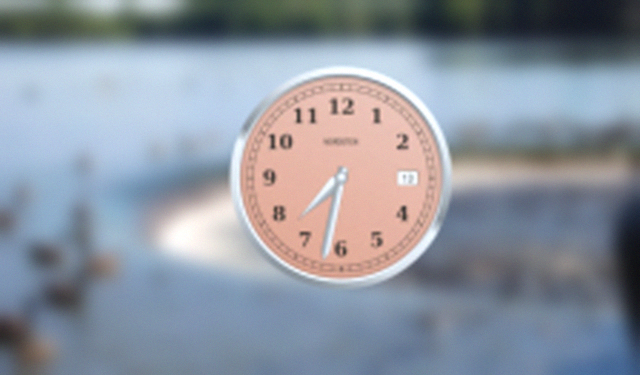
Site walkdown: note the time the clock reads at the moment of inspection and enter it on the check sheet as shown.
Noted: 7:32
